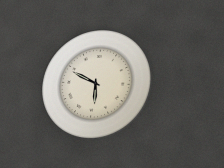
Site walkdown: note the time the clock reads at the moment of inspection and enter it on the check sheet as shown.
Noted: 5:49
